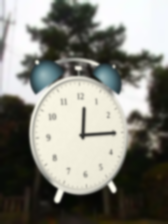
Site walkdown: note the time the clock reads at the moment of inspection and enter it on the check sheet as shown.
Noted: 12:15
